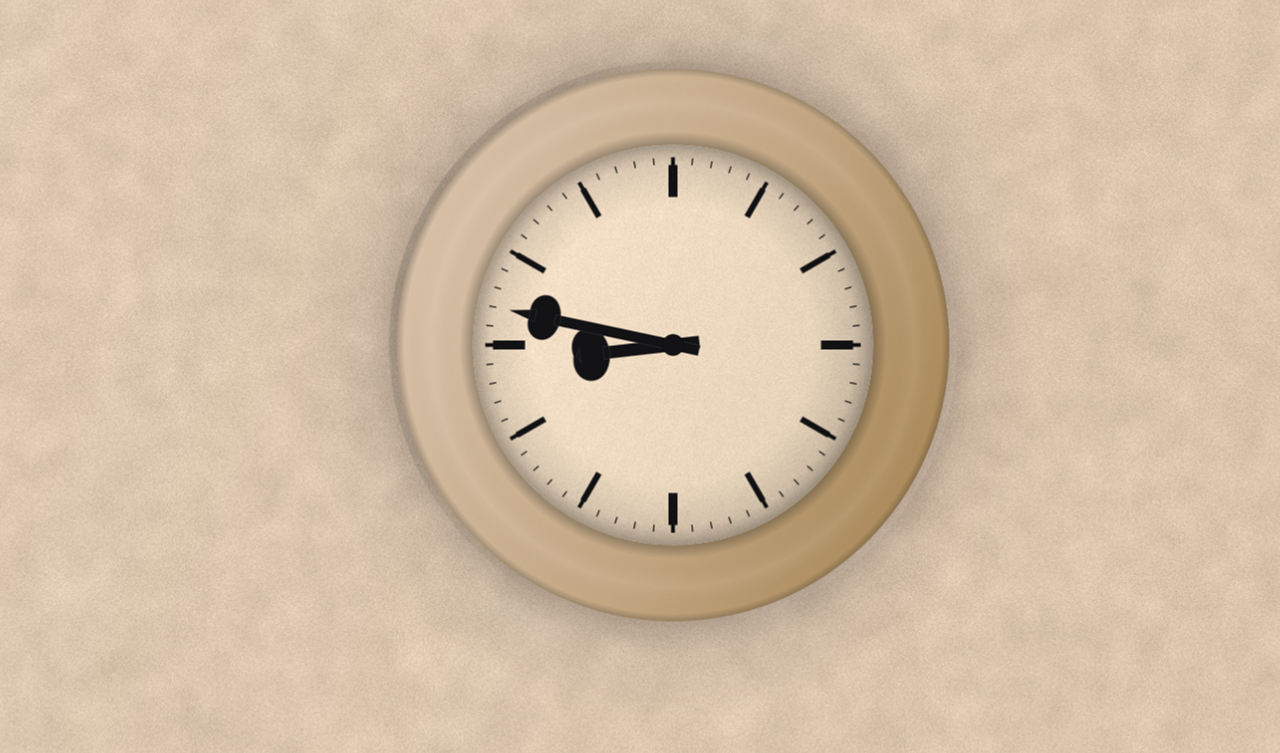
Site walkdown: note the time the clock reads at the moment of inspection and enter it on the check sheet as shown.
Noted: 8:47
